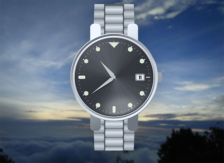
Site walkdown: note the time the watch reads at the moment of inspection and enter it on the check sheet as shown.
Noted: 10:39
